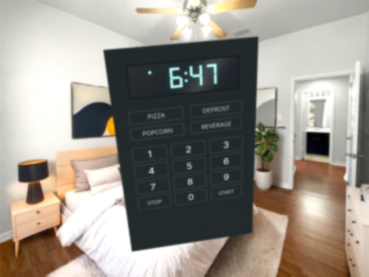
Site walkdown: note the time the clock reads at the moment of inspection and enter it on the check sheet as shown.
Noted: 6:47
